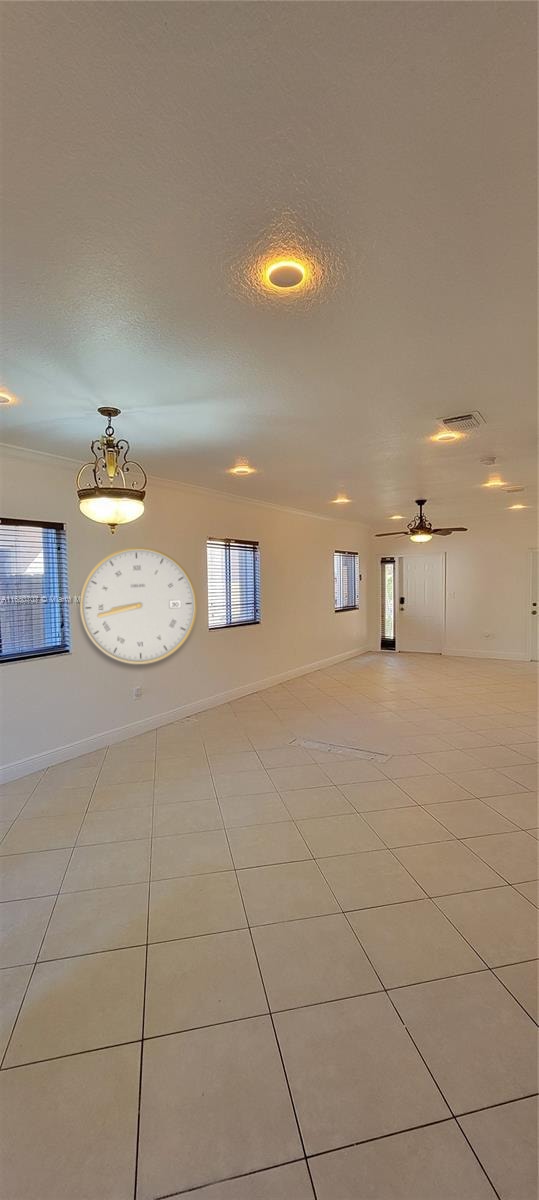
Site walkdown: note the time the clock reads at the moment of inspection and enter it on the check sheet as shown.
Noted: 8:43
